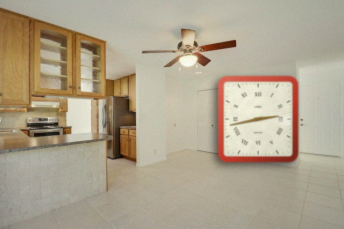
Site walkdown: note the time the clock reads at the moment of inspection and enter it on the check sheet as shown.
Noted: 2:43
